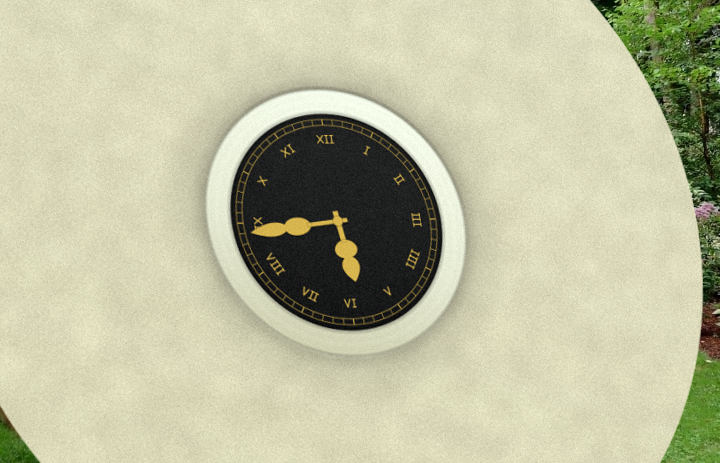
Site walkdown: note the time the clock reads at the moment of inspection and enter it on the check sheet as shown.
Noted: 5:44
